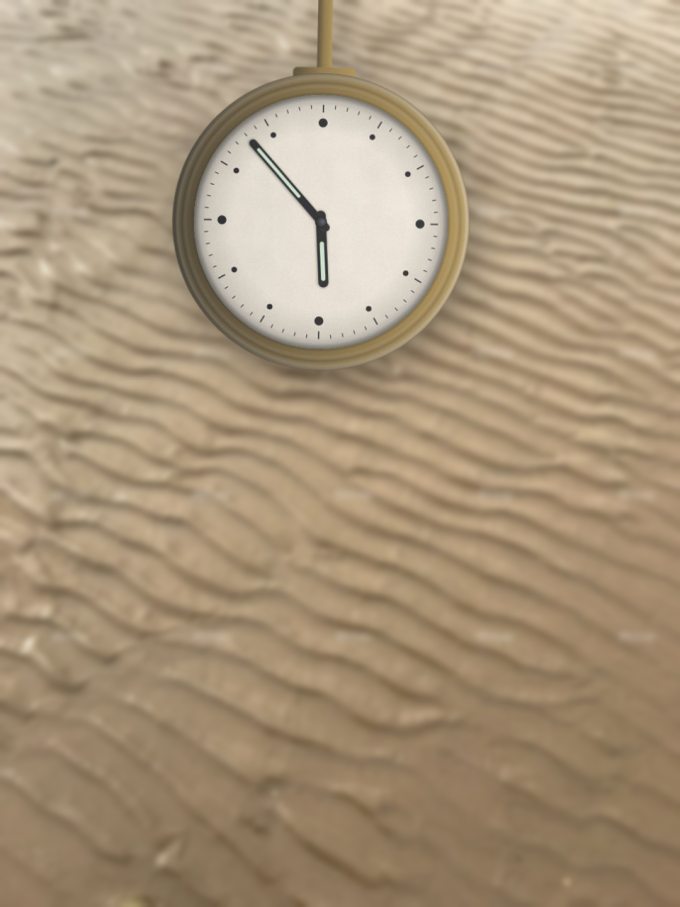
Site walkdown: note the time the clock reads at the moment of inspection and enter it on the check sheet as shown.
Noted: 5:53
